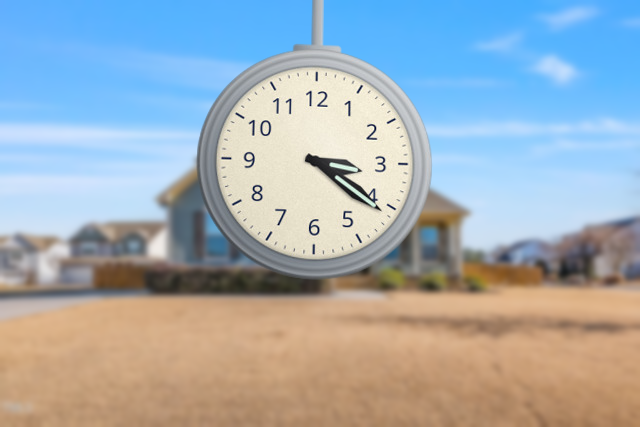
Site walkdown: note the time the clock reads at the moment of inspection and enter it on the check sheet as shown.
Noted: 3:21
